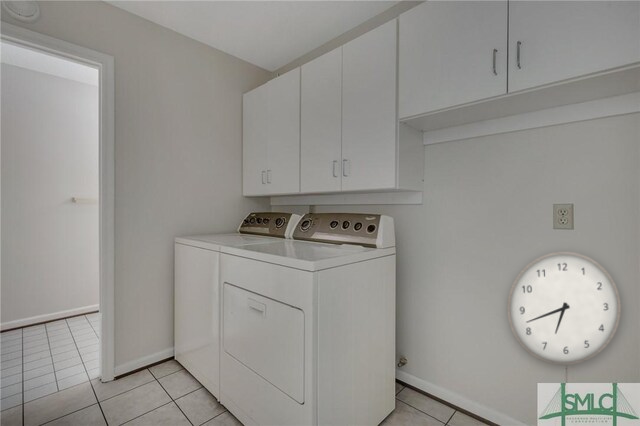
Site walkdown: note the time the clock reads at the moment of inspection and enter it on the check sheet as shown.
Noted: 6:42
